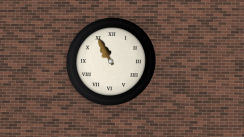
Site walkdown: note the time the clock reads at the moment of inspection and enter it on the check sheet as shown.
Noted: 10:55
